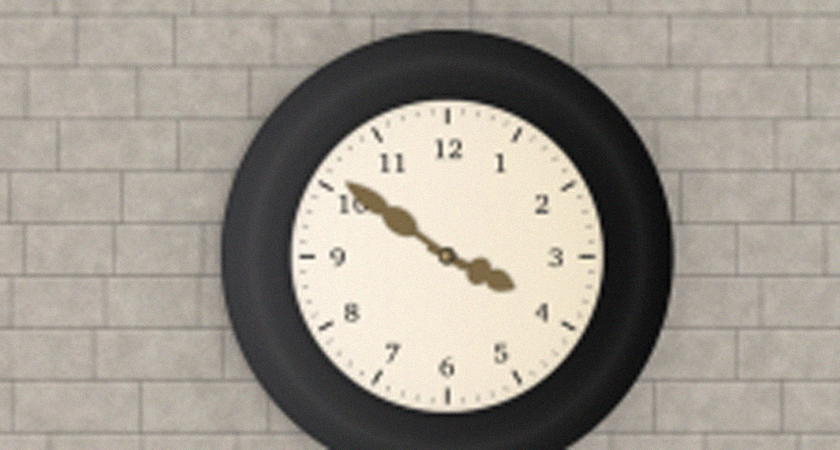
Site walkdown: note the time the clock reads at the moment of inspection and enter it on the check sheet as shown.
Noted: 3:51
